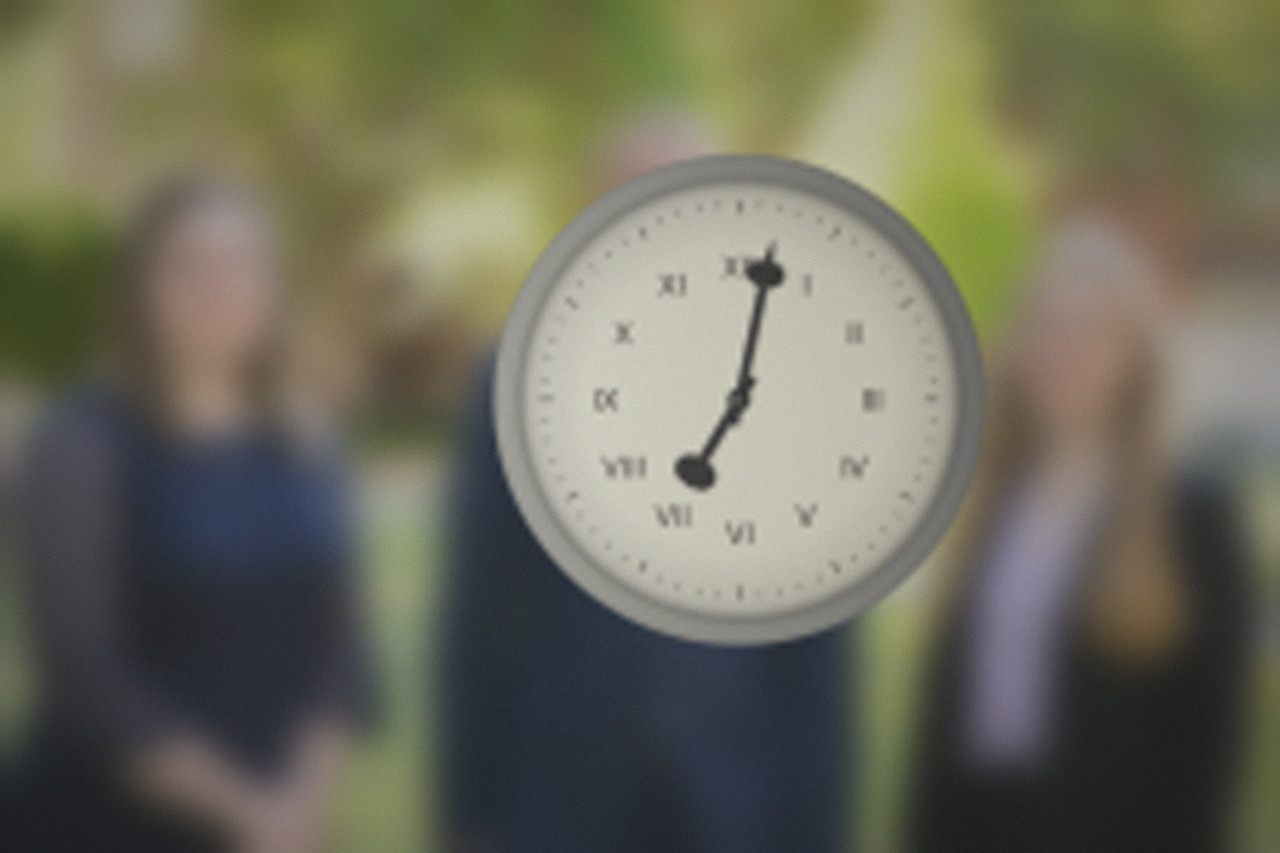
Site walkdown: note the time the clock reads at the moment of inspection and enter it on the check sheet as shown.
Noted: 7:02
